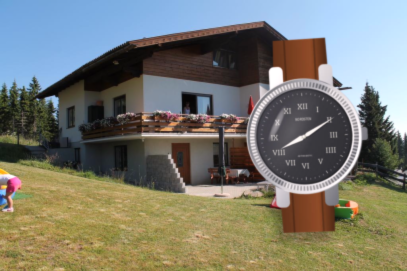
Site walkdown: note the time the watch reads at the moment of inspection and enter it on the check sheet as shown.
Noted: 8:10
